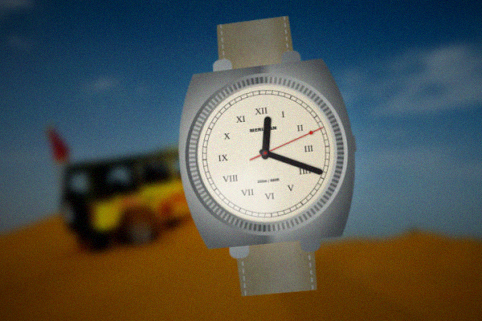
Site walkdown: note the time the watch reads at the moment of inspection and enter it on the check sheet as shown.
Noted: 12:19:12
